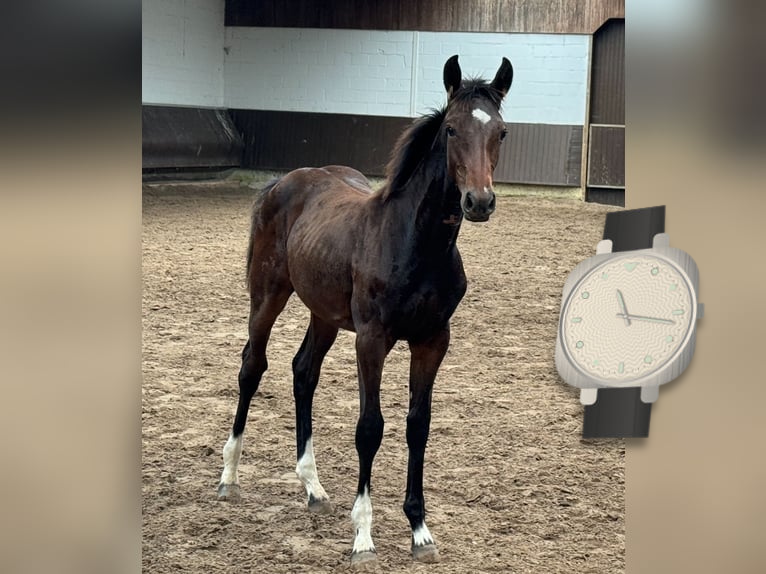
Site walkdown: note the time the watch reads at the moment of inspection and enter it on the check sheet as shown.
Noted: 11:17
